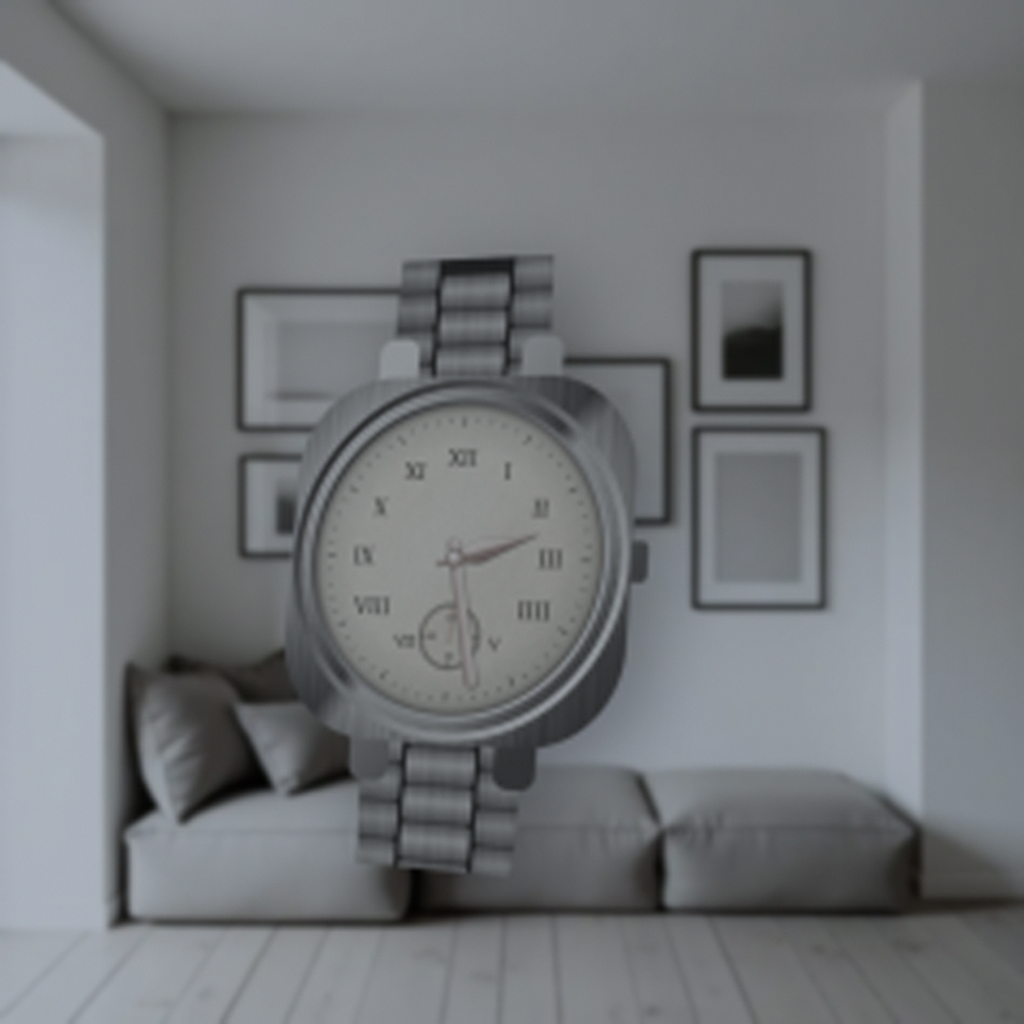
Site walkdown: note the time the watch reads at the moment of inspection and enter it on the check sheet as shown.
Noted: 2:28
